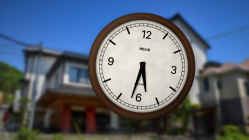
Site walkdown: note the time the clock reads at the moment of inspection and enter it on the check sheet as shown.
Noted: 5:32
